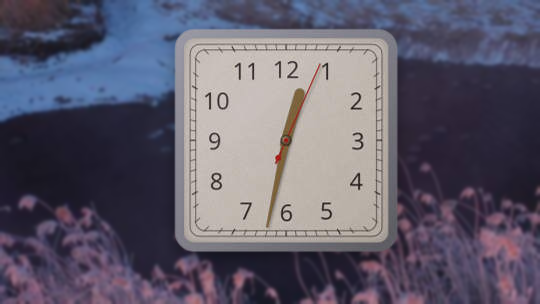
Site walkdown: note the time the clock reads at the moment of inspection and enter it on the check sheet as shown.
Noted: 12:32:04
